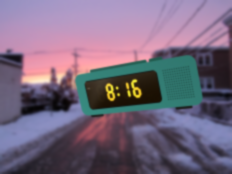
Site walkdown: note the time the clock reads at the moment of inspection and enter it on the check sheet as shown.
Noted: 8:16
